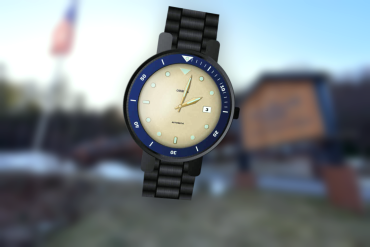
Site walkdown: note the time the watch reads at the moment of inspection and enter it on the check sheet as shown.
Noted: 2:02
